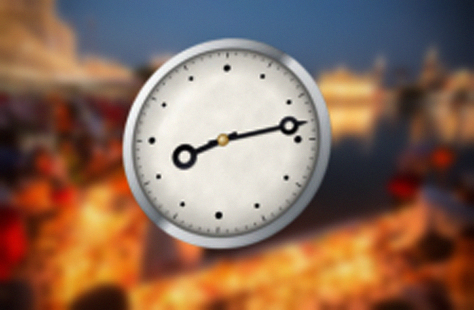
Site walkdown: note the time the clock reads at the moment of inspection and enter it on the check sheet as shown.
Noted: 8:13
